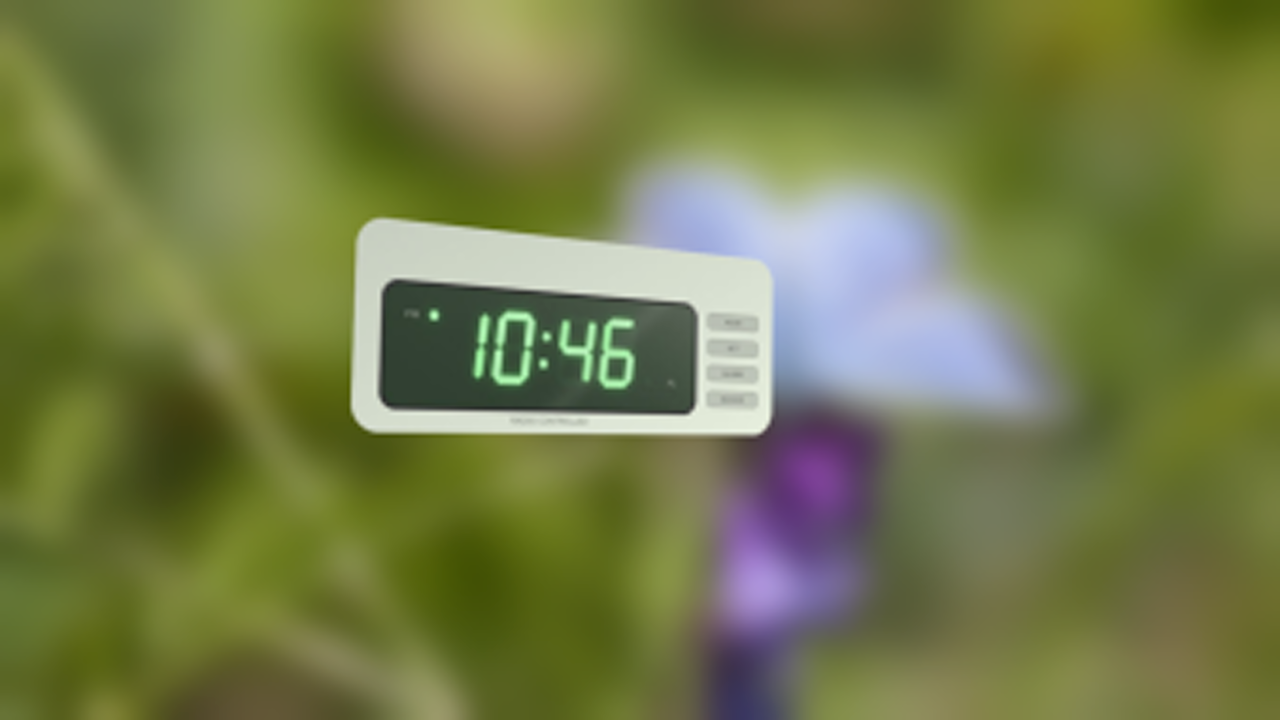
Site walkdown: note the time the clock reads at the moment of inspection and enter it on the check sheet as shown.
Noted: 10:46
